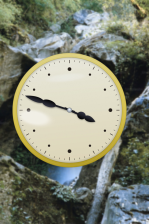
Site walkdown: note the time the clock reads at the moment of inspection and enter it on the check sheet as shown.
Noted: 3:48
